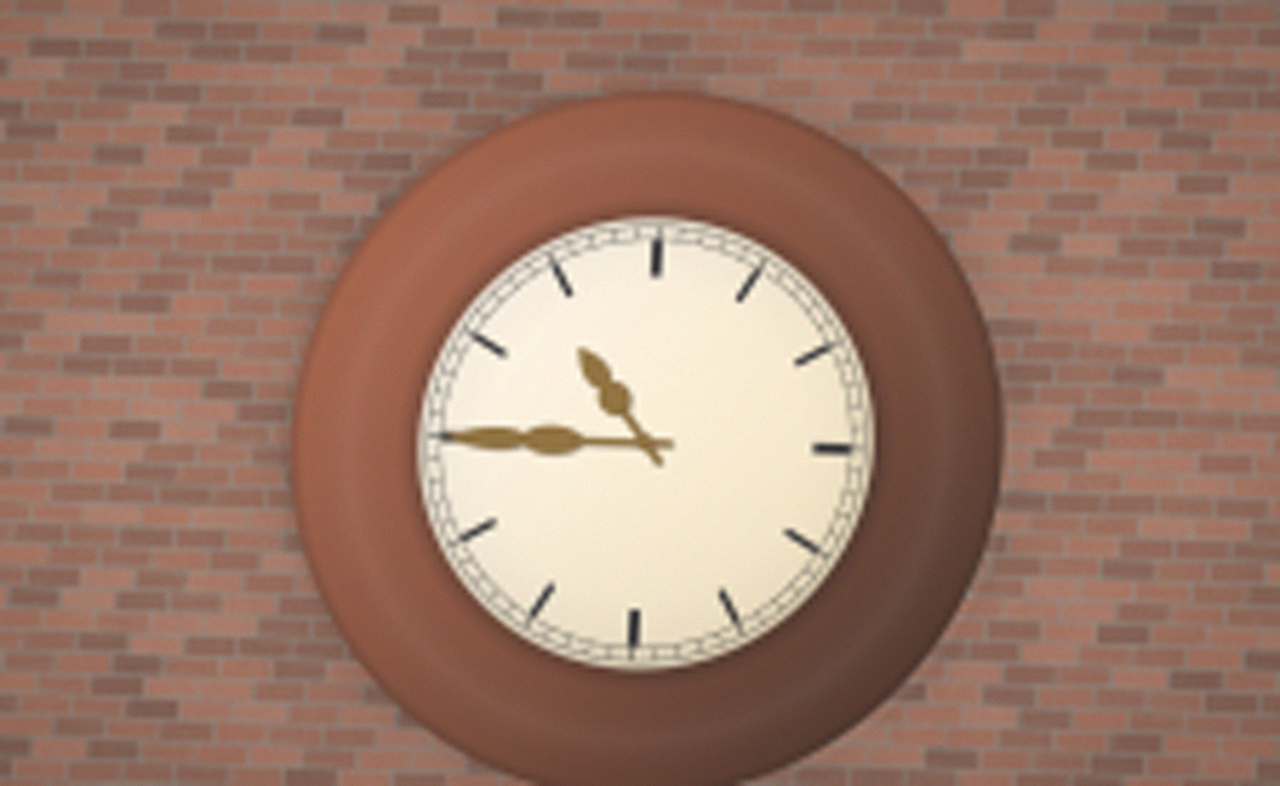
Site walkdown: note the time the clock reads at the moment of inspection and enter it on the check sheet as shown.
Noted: 10:45
